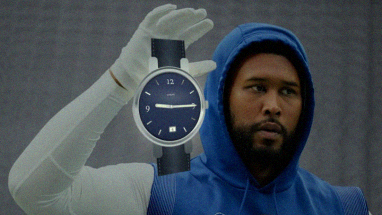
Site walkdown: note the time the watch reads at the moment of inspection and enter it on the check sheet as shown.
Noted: 9:15
